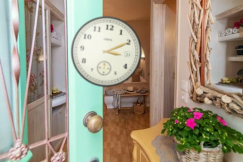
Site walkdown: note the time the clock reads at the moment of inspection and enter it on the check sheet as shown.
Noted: 3:10
